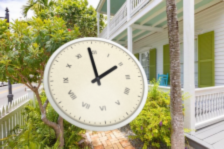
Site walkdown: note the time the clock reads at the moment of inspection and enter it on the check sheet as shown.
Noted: 1:59
